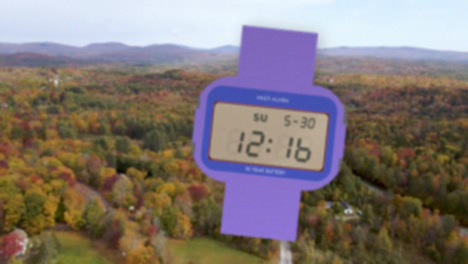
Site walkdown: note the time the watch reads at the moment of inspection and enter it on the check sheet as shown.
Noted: 12:16
